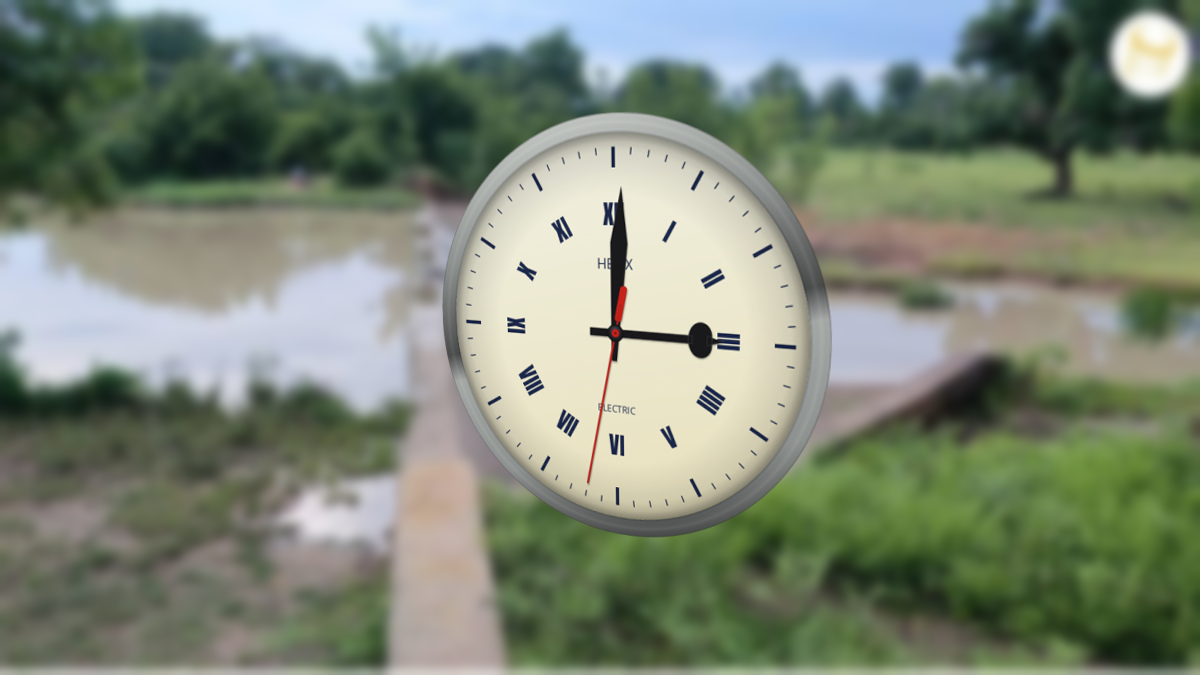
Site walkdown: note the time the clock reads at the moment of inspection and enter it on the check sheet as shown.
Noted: 3:00:32
